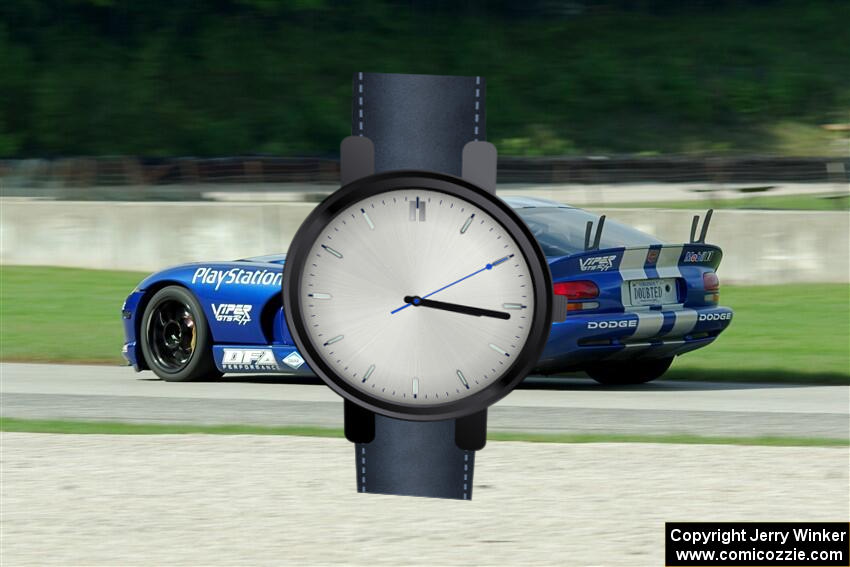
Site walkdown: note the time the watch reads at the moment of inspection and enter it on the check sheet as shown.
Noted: 3:16:10
